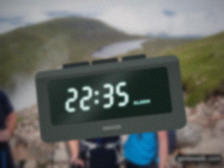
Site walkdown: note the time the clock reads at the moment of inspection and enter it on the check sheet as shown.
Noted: 22:35
